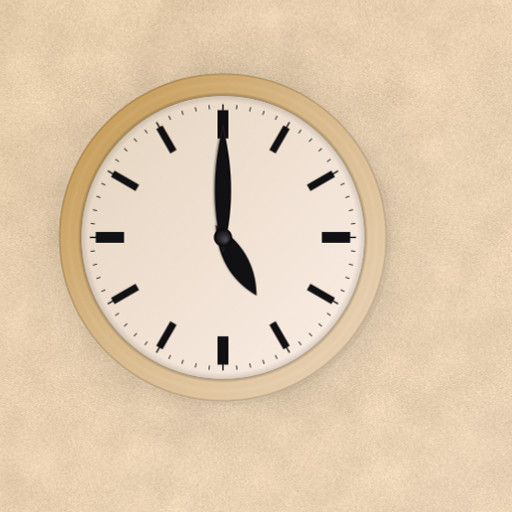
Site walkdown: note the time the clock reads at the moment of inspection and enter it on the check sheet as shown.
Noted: 5:00
